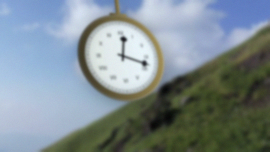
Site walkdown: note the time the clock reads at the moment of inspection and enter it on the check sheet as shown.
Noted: 12:18
